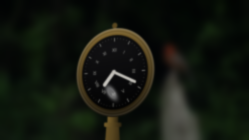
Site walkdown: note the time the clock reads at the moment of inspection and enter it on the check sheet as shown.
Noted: 7:19
